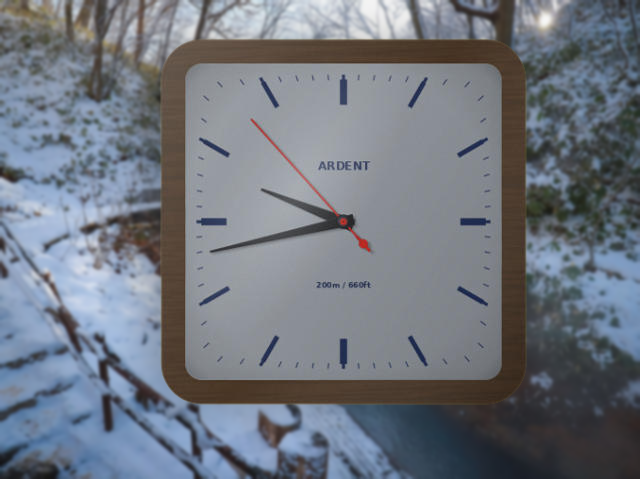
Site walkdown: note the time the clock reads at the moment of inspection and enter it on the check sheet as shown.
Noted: 9:42:53
